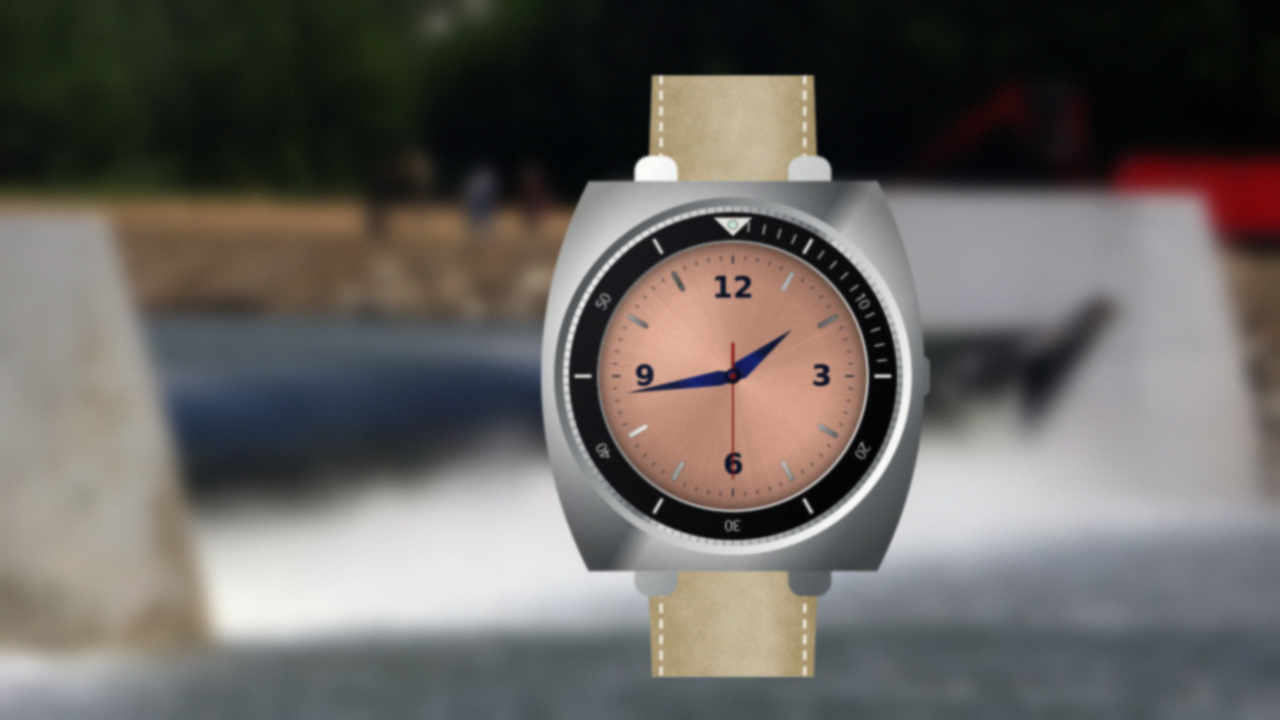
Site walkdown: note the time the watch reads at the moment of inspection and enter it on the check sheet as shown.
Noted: 1:43:30
